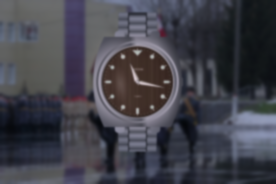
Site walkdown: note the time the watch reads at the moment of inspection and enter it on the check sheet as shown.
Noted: 11:17
